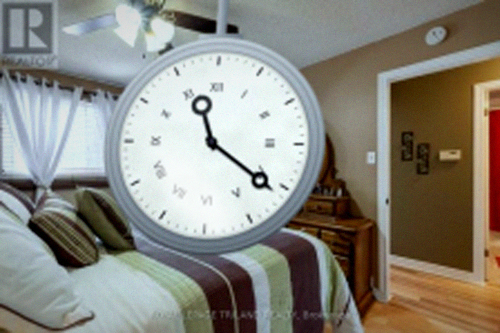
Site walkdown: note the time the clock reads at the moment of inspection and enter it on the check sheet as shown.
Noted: 11:21
